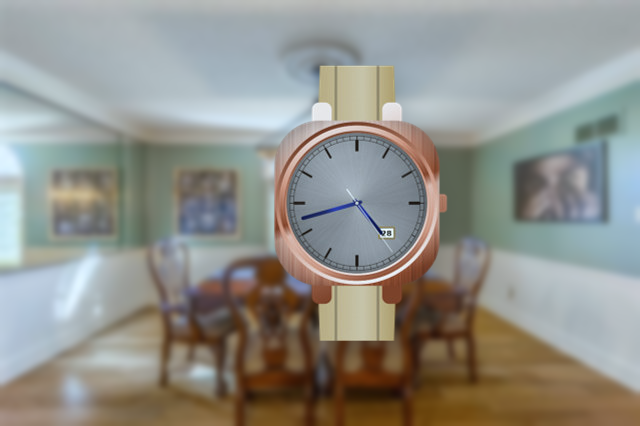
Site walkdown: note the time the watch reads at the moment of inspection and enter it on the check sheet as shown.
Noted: 4:42:24
